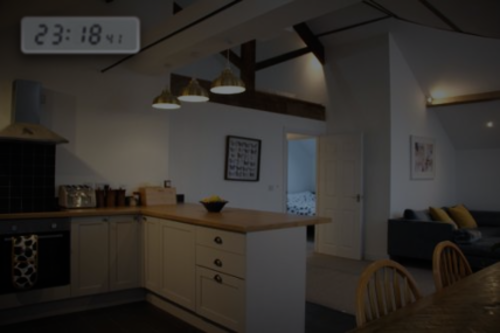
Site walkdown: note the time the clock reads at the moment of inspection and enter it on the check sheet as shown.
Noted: 23:18
